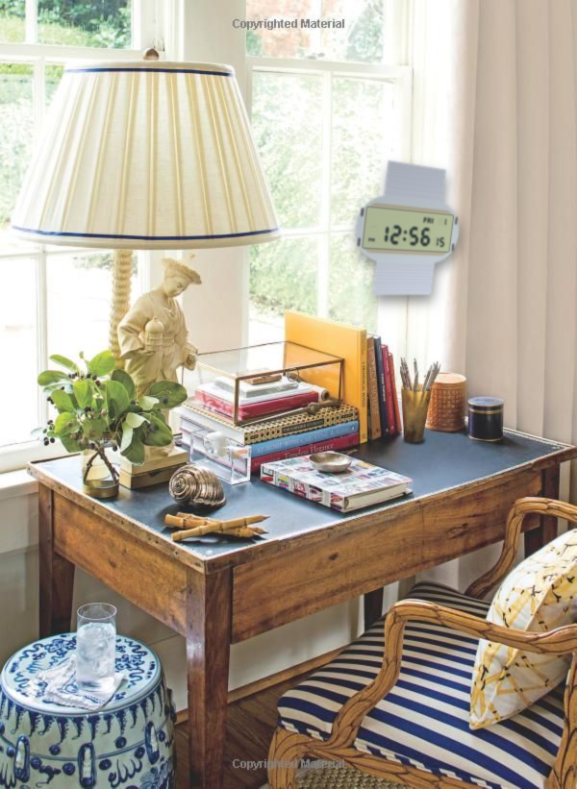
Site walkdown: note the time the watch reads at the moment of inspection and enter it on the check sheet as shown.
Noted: 12:56
